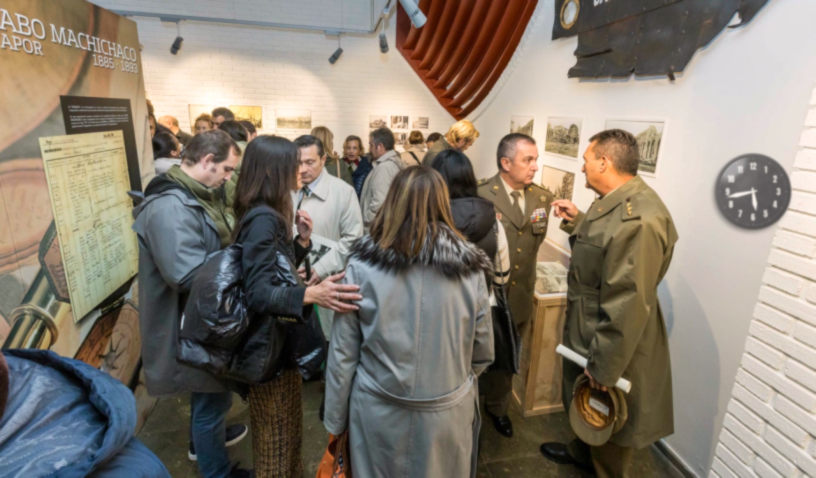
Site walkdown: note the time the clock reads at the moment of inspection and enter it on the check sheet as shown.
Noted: 5:43
